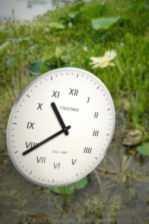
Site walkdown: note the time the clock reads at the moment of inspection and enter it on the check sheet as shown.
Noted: 10:39
